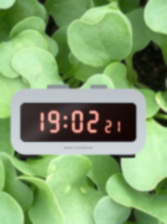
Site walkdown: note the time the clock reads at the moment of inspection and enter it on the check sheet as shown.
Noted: 19:02:21
